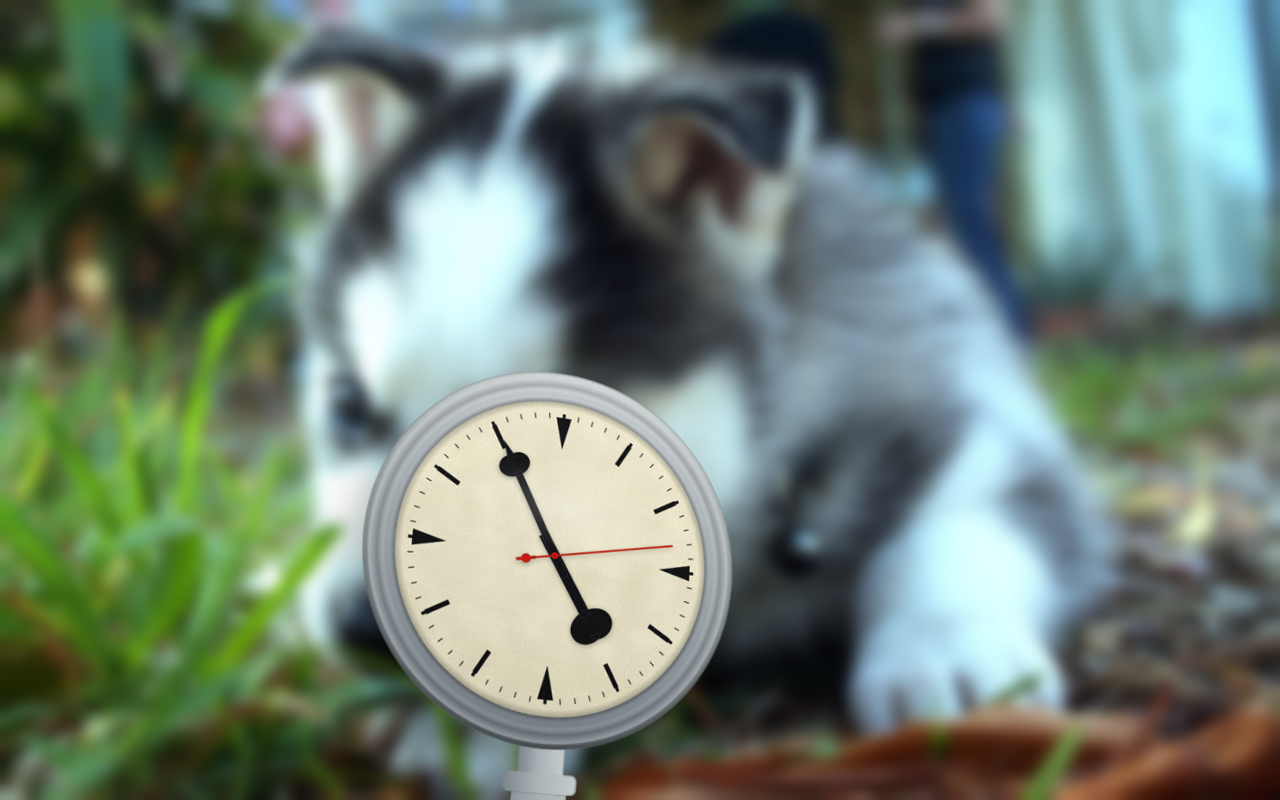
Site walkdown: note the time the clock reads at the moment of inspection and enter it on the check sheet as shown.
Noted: 4:55:13
